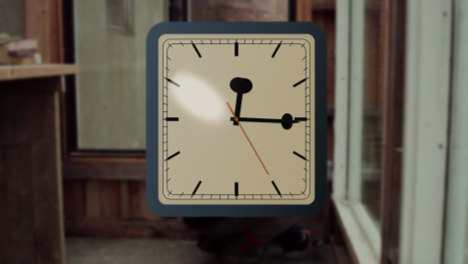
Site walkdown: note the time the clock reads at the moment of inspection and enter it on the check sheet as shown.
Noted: 12:15:25
